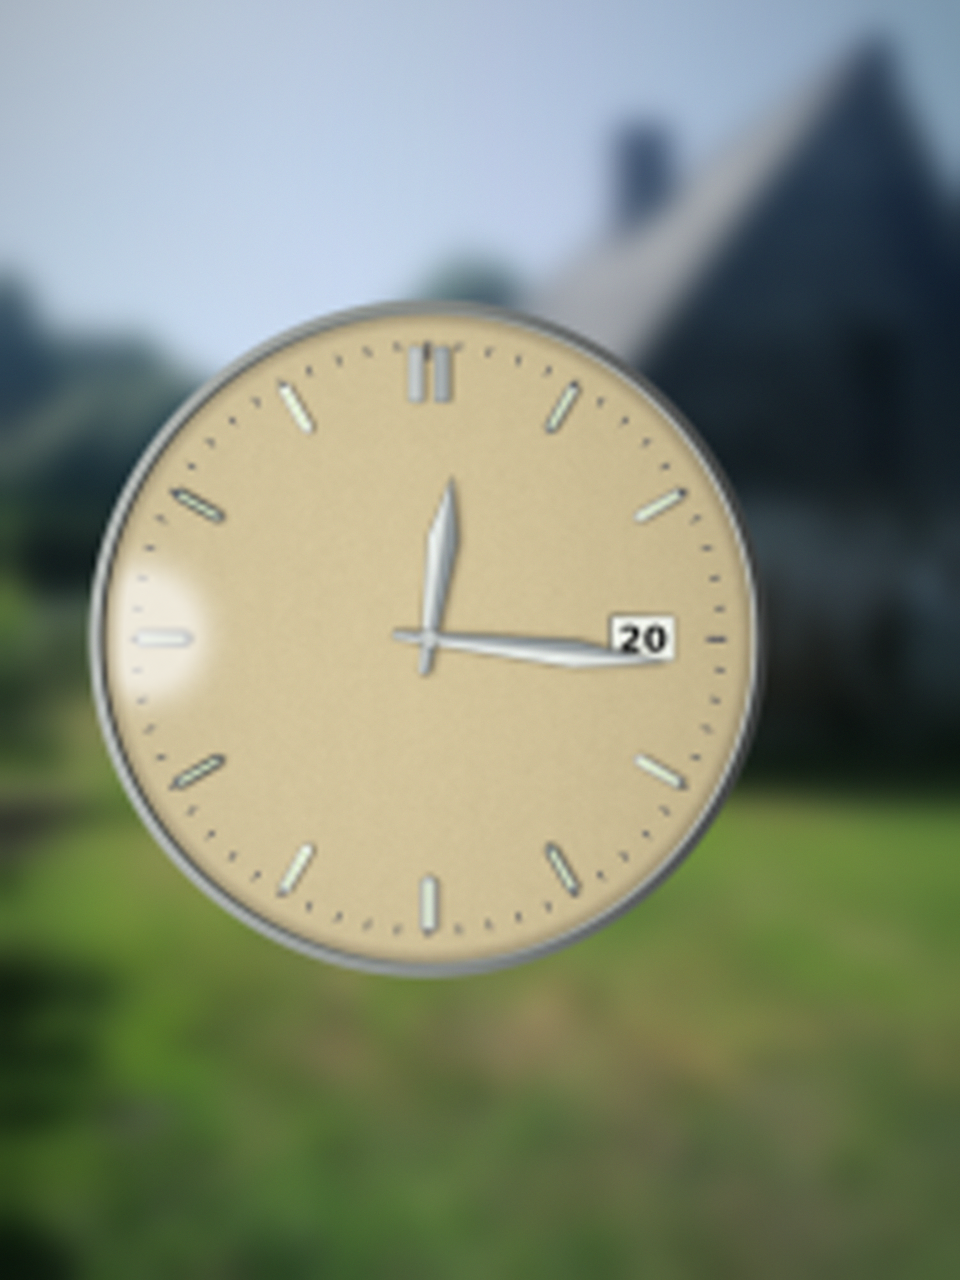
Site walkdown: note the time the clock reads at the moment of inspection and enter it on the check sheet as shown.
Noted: 12:16
